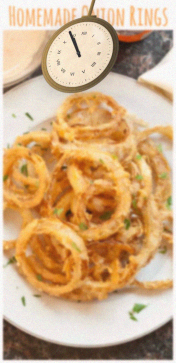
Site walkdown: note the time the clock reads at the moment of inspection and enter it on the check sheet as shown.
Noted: 10:54
